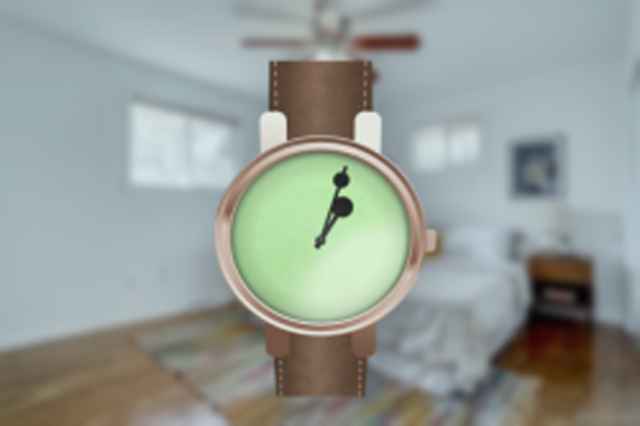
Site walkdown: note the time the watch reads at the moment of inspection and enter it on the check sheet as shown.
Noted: 1:03
